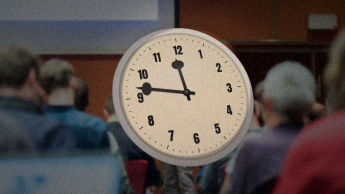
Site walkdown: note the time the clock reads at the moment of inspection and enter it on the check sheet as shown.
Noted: 11:47
